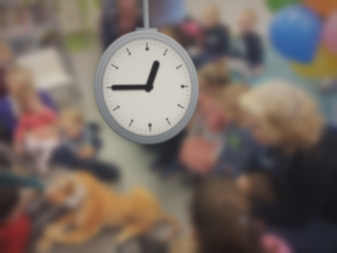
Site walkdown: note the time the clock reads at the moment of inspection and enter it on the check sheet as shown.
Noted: 12:45
